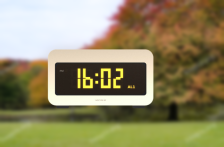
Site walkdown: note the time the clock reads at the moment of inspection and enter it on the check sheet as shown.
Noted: 16:02
